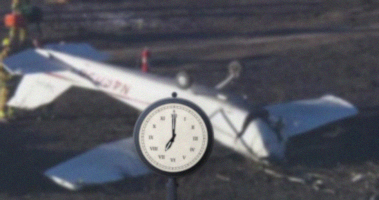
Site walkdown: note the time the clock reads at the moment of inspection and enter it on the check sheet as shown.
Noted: 7:00
